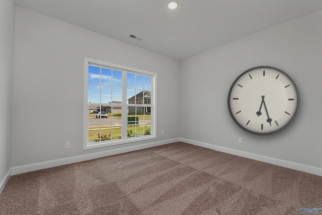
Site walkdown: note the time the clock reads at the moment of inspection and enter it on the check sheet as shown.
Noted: 6:27
